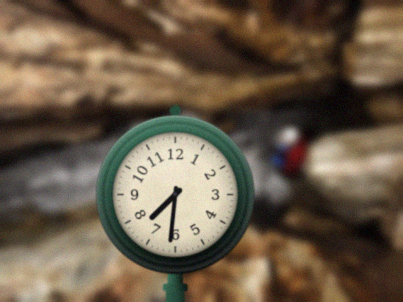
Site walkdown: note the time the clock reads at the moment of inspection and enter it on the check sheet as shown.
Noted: 7:31
